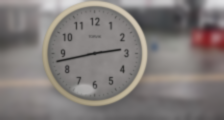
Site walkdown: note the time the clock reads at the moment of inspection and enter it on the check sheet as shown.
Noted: 2:43
